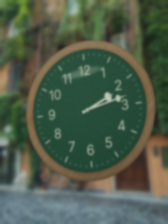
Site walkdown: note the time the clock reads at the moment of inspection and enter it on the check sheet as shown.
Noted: 2:13
